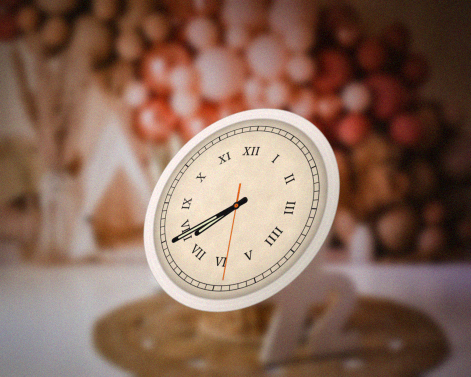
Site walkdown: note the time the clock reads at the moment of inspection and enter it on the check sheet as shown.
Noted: 7:39:29
